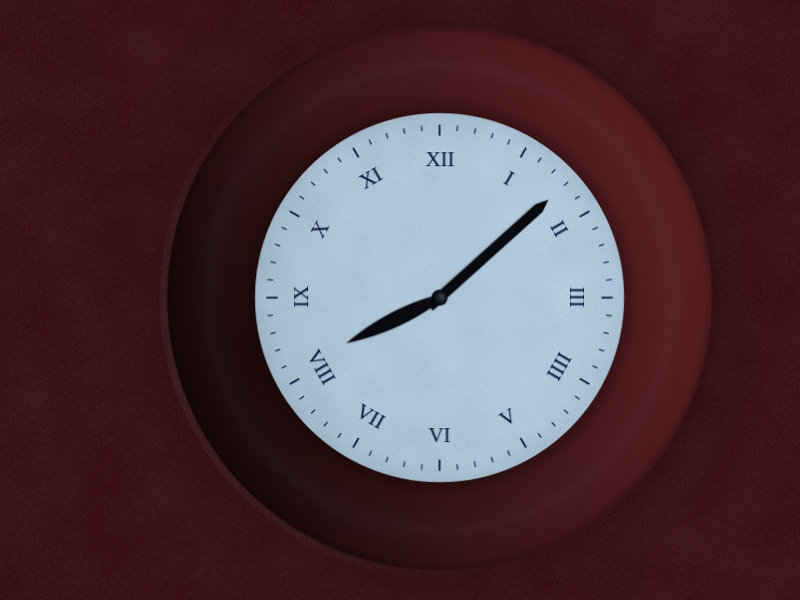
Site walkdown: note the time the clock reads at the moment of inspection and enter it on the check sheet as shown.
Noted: 8:08
